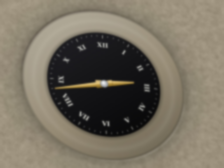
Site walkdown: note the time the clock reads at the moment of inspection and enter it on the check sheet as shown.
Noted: 2:43
